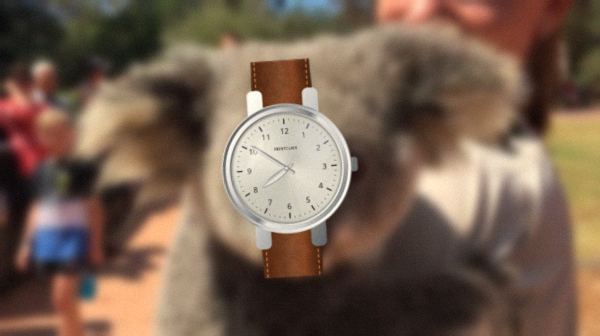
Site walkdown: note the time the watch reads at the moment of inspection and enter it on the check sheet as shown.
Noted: 7:51
